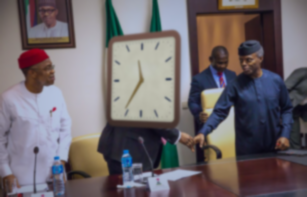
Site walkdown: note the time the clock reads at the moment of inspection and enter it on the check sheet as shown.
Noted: 11:36
